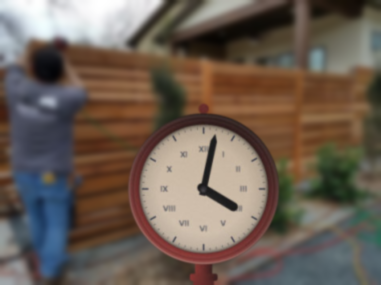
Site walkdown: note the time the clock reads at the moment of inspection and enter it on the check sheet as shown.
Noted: 4:02
